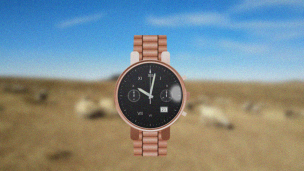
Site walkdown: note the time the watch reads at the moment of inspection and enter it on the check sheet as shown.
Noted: 10:02
